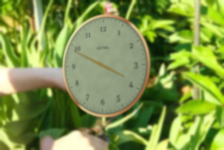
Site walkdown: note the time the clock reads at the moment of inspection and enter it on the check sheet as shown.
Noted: 3:49
